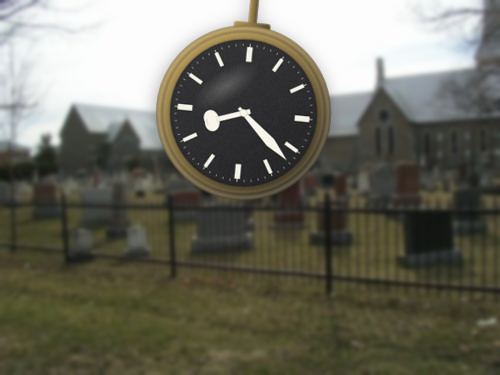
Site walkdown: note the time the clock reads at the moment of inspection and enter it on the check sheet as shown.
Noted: 8:22
